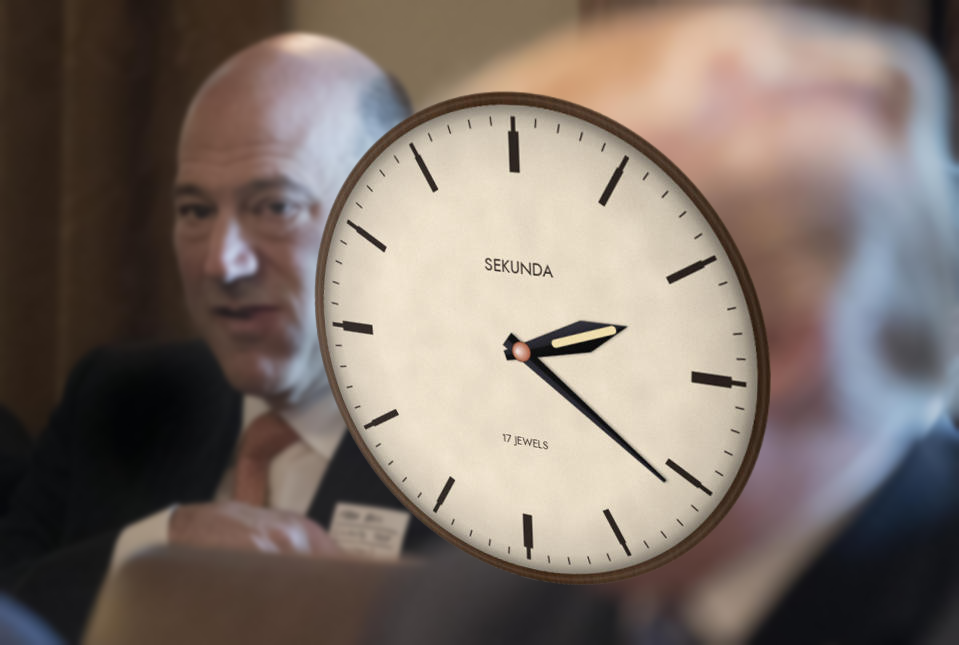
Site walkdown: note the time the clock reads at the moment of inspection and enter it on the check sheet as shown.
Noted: 2:21
